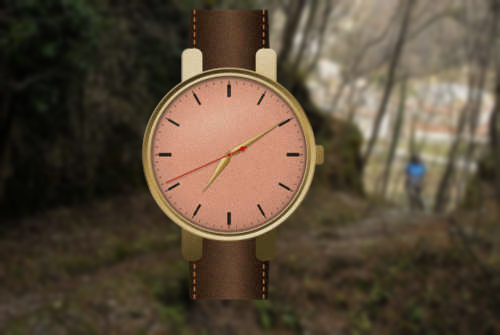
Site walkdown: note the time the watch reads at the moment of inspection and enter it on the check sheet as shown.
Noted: 7:09:41
